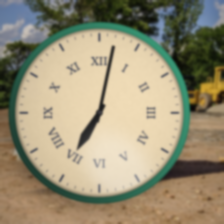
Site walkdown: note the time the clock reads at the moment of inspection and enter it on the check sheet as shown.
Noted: 7:02
